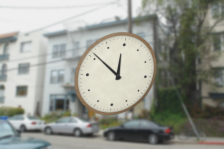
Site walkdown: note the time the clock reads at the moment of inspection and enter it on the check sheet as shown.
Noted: 11:51
